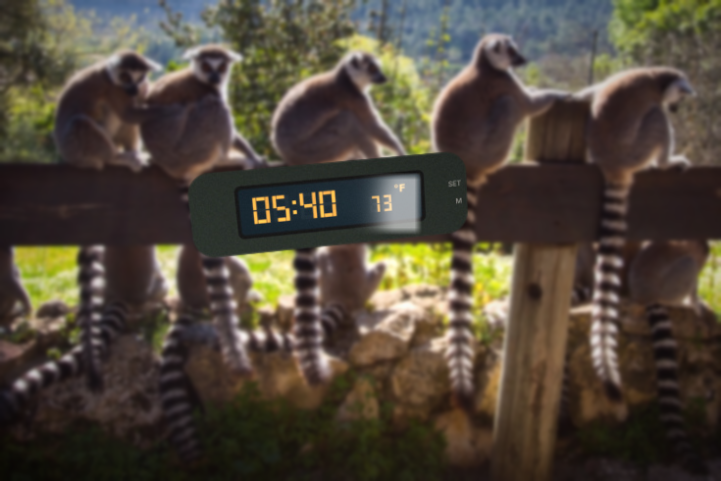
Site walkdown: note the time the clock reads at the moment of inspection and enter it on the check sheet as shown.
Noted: 5:40
